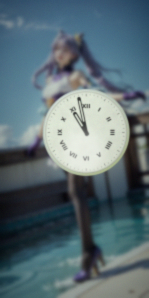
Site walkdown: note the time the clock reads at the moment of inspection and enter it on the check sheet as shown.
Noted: 10:58
